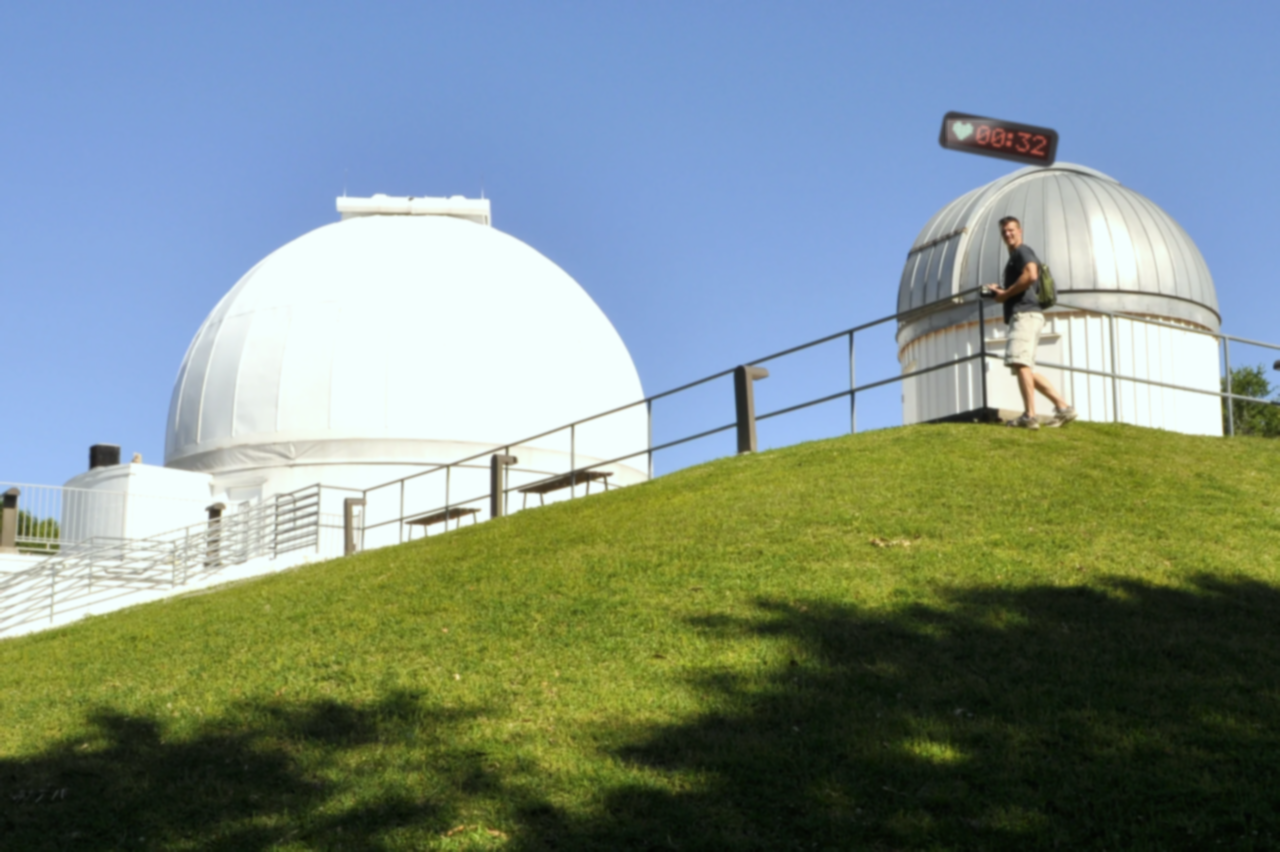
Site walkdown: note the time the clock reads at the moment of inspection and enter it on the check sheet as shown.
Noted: 0:32
